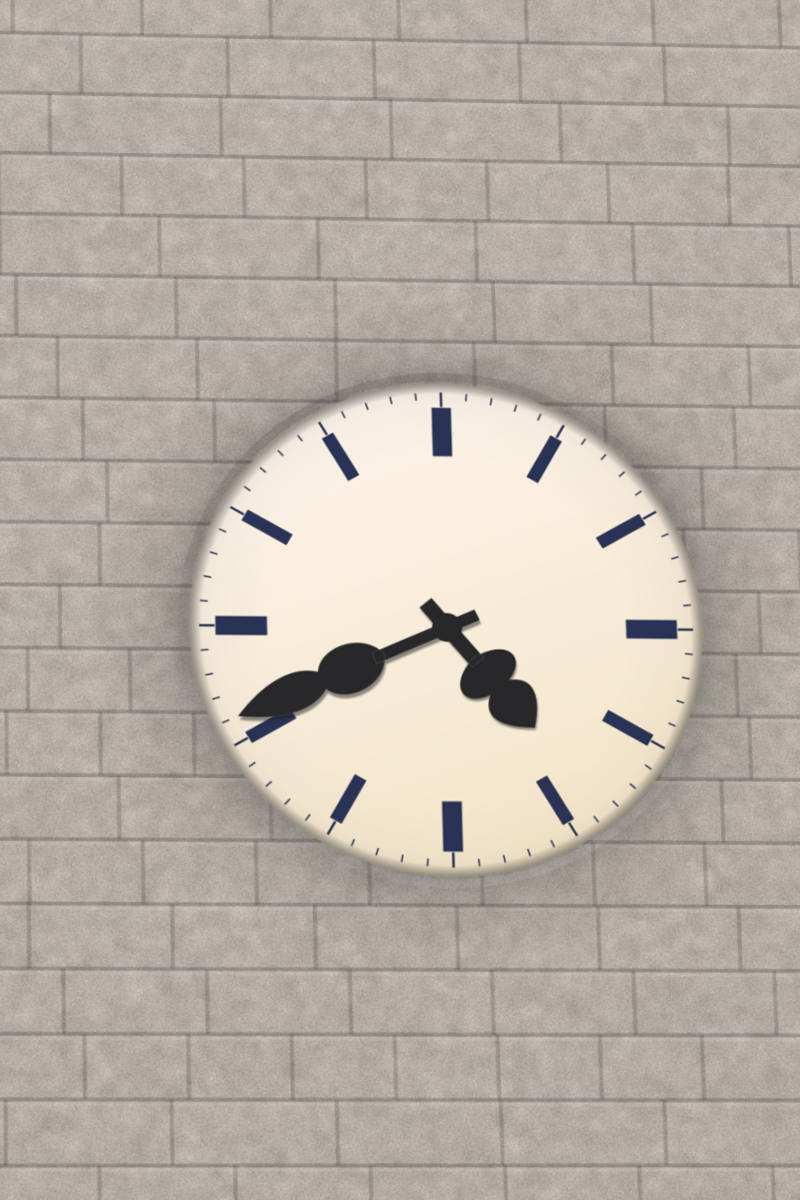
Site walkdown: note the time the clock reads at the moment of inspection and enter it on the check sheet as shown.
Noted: 4:41
